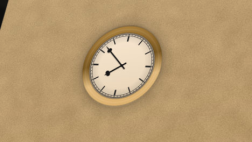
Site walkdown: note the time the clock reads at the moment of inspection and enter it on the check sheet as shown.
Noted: 7:52
